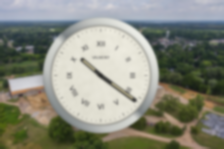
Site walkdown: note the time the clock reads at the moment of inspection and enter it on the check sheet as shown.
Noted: 10:21
